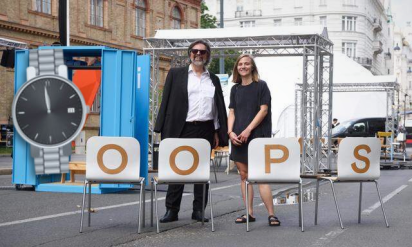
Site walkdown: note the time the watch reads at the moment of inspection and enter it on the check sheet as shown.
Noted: 11:59
